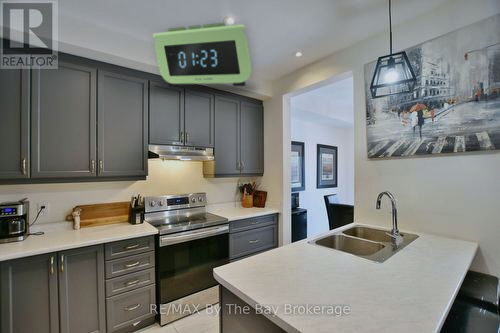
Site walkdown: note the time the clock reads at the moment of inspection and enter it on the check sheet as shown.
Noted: 1:23
